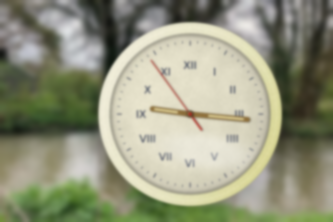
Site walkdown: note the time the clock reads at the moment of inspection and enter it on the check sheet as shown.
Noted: 9:15:54
